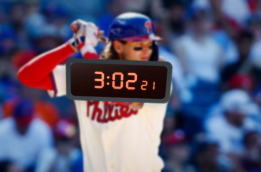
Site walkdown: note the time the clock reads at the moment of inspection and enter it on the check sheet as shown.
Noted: 3:02:21
